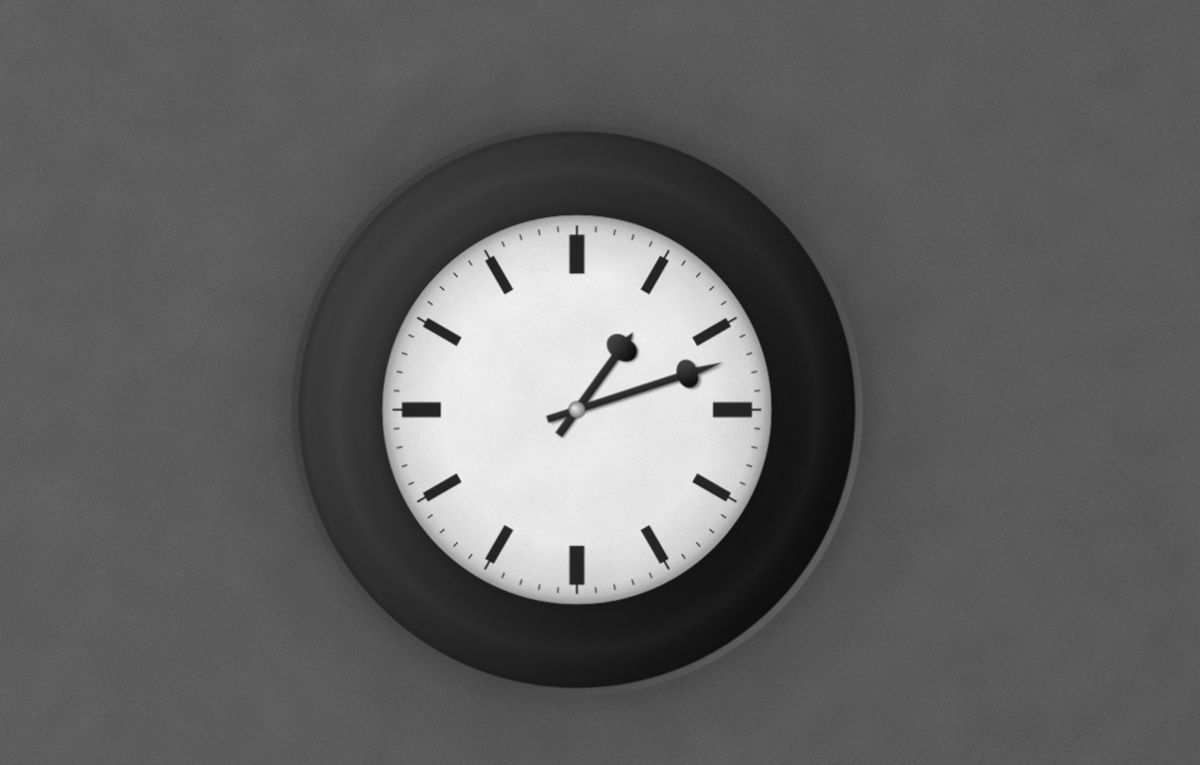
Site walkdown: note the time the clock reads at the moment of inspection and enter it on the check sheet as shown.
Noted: 1:12
